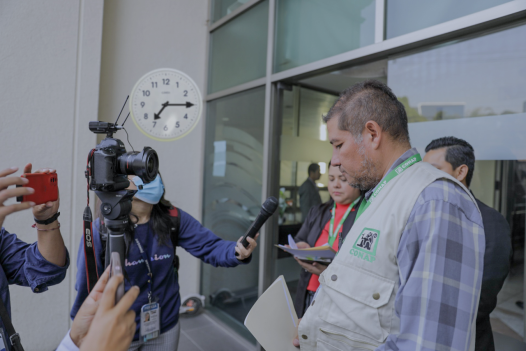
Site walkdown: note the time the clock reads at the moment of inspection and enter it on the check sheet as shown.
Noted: 7:15
